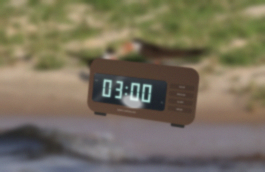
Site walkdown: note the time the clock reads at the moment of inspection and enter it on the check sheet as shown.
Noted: 3:00
